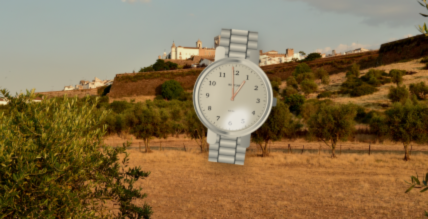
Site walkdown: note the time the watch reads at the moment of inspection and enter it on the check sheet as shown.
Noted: 12:59
